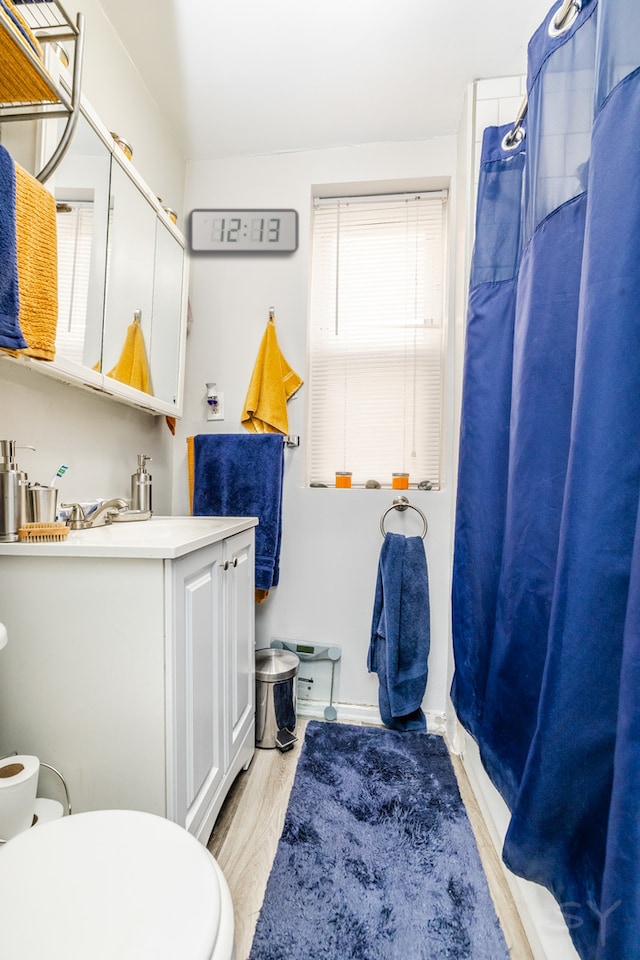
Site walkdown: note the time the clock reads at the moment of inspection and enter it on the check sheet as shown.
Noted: 12:13
